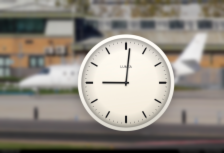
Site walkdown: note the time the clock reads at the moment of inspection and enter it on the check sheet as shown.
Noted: 9:01
